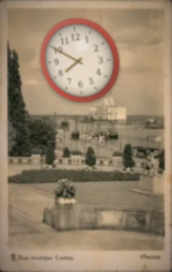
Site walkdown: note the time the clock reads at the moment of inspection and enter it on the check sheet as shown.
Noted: 7:50
